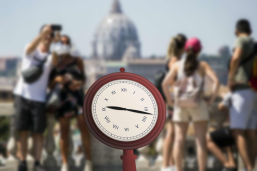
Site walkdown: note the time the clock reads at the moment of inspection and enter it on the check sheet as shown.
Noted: 9:17
